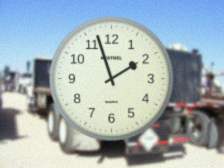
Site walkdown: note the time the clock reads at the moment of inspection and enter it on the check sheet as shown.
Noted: 1:57
